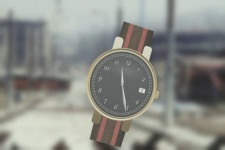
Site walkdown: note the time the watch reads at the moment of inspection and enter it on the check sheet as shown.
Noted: 11:26
